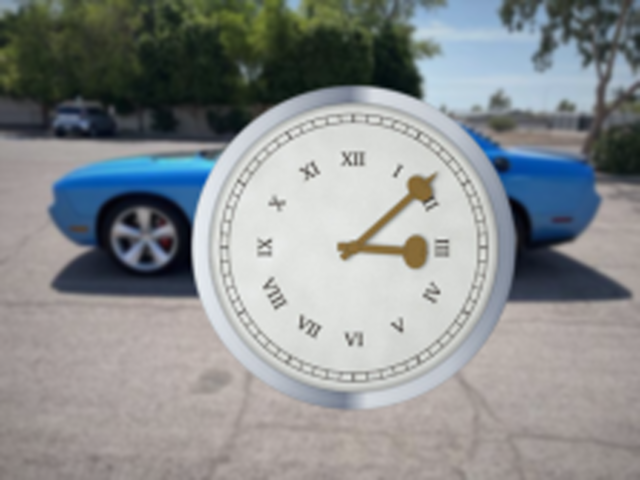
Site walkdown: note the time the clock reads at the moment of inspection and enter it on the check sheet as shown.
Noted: 3:08
